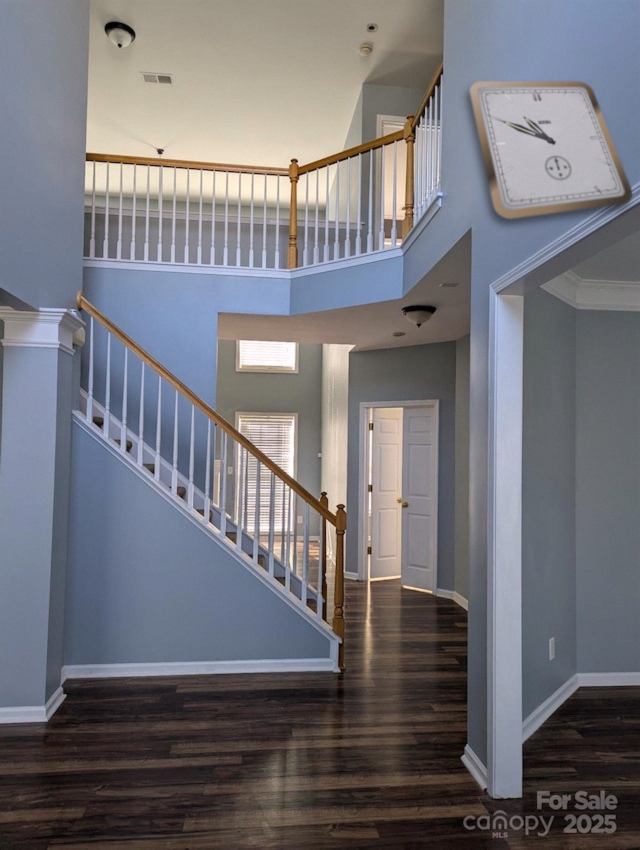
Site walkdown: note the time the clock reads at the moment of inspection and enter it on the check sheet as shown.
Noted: 10:50
